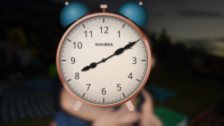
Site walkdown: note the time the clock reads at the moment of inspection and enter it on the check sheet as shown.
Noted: 8:10
